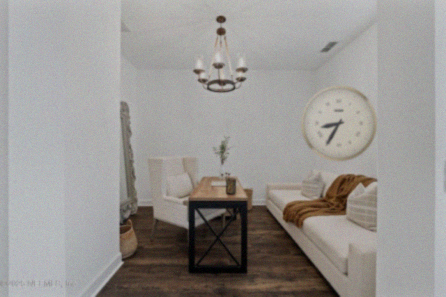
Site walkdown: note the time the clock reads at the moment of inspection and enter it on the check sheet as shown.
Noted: 8:35
